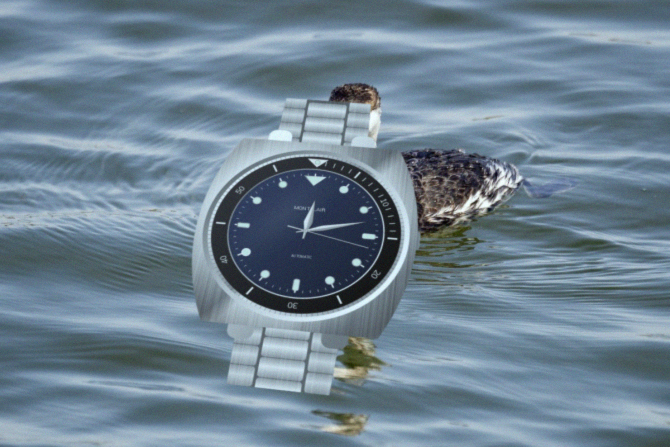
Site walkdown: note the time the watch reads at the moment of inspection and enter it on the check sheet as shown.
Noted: 12:12:17
